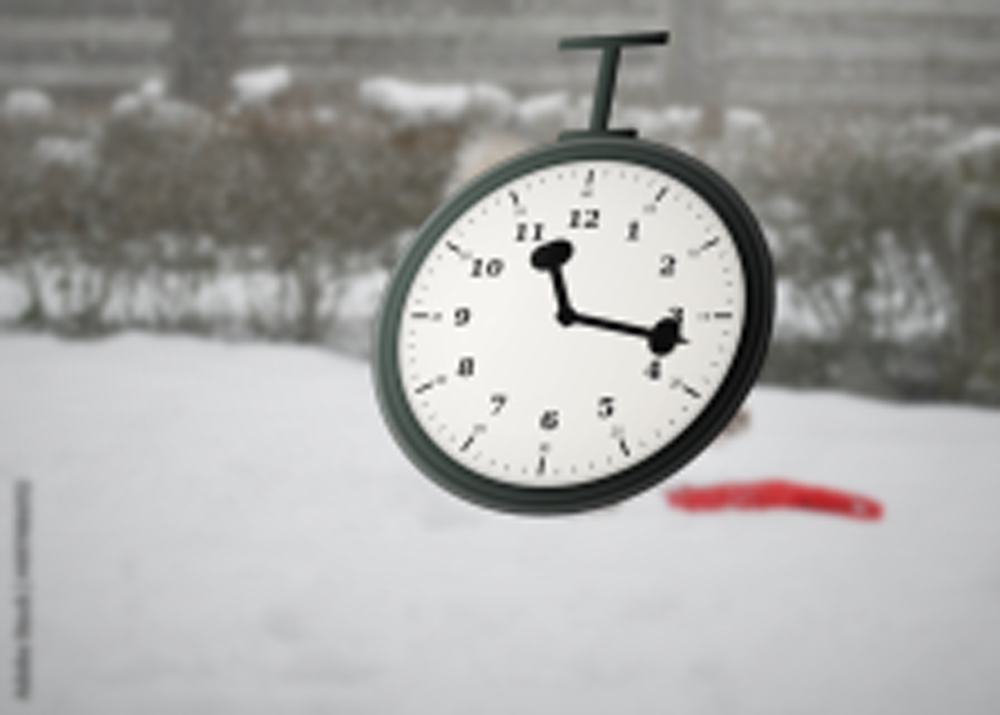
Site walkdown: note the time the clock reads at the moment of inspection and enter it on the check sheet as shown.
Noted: 11:17
